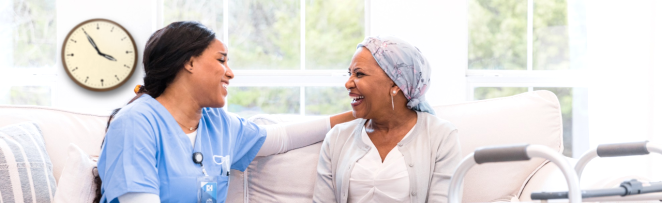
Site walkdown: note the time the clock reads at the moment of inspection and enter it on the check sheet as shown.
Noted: 3:55
